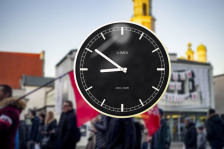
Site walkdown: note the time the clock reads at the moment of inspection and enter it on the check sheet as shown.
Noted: 8:51
